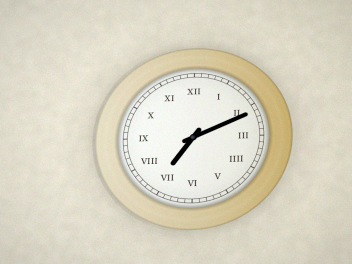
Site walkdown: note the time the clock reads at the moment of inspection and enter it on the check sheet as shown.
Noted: 7:11
